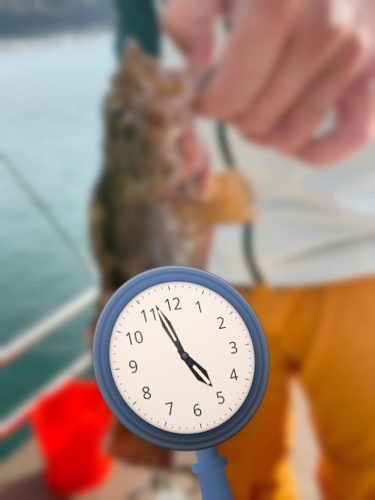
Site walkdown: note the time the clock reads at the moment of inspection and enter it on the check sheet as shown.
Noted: 4:57
